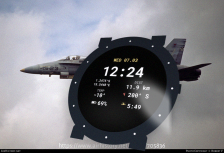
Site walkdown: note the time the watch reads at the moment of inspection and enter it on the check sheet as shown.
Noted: 12:24
